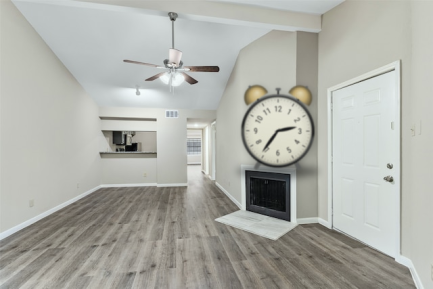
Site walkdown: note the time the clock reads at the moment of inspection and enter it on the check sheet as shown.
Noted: 2:36
